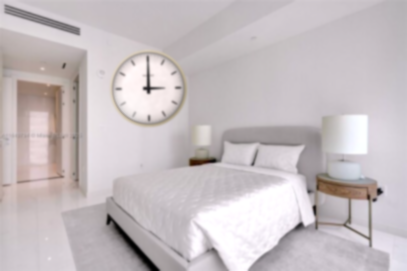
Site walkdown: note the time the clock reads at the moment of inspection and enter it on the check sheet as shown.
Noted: 3:00
